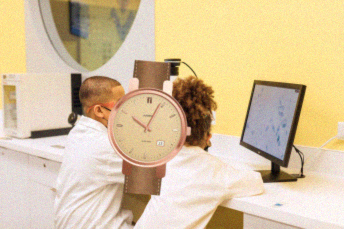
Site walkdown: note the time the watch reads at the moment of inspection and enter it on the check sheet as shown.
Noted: 10:04
